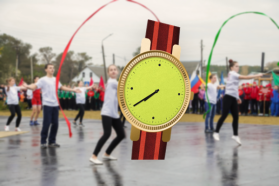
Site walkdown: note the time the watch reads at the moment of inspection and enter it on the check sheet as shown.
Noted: 7:39
